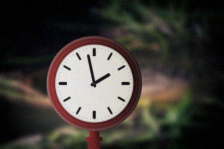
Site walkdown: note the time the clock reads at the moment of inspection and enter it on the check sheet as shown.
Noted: 1:58
